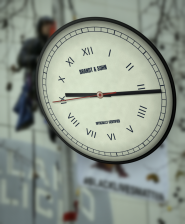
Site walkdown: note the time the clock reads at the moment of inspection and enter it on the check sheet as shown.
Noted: 9:15:45
